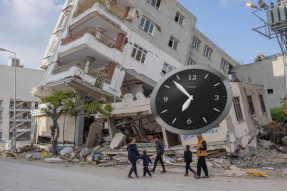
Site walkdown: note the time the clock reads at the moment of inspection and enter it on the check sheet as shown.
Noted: 6:53
